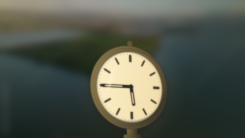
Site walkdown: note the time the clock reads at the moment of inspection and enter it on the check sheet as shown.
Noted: 5:45
